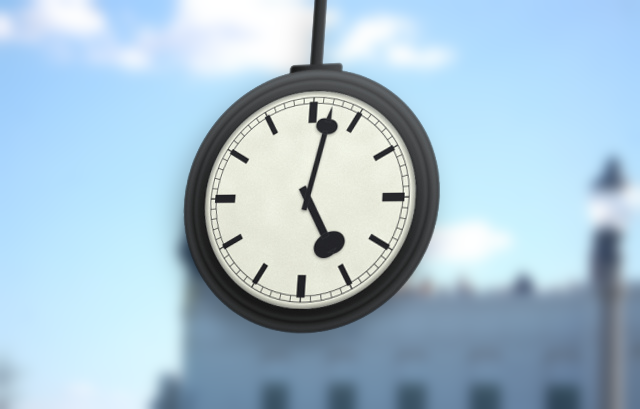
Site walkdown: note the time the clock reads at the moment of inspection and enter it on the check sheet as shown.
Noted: 5:02
